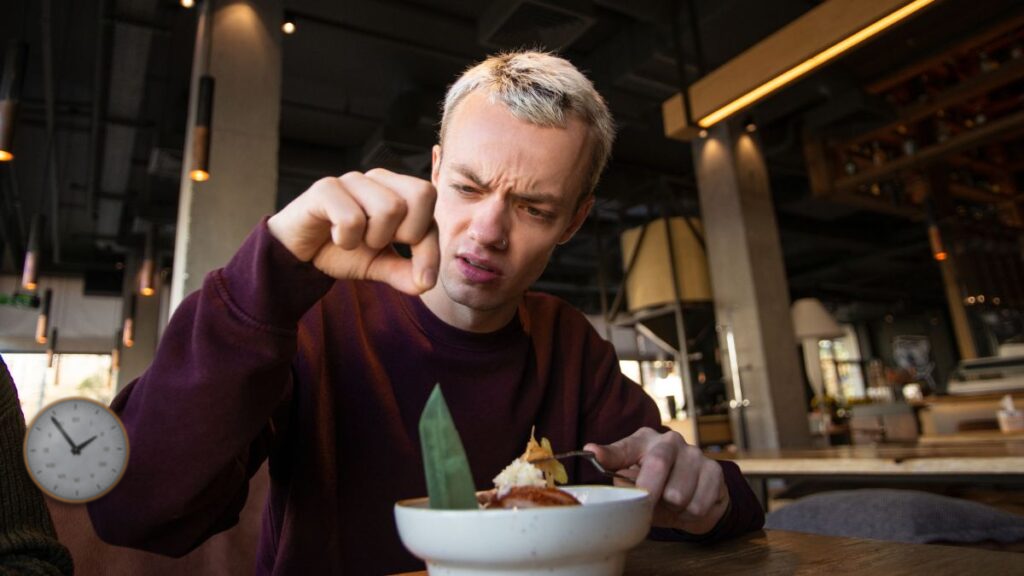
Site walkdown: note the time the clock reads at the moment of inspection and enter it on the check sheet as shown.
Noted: 1:54
